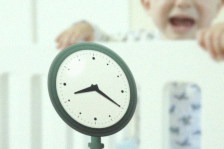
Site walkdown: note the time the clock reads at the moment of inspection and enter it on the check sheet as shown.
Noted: 8:20
